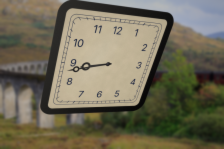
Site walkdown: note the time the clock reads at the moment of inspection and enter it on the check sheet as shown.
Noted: 8:43
